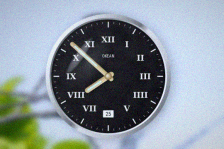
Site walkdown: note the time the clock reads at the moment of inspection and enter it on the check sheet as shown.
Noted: 7:52
